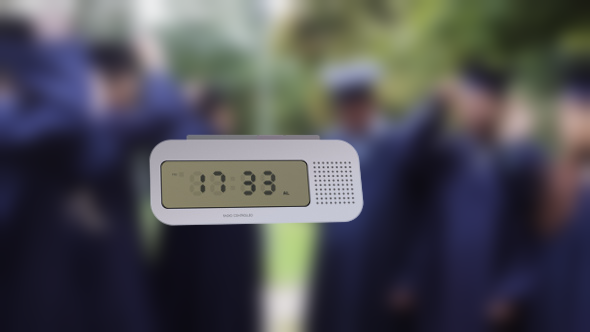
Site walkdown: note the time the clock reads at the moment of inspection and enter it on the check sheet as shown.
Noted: 17:33
